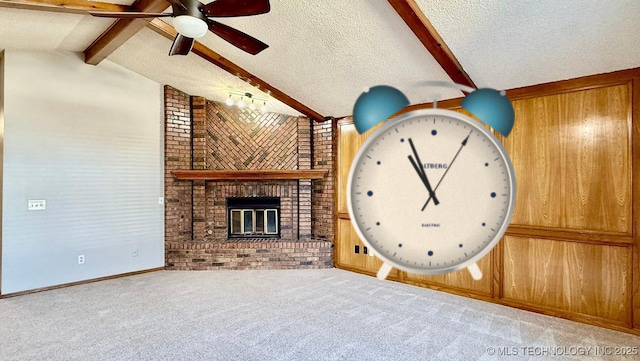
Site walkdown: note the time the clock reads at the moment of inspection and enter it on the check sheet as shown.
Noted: 10:56:05
